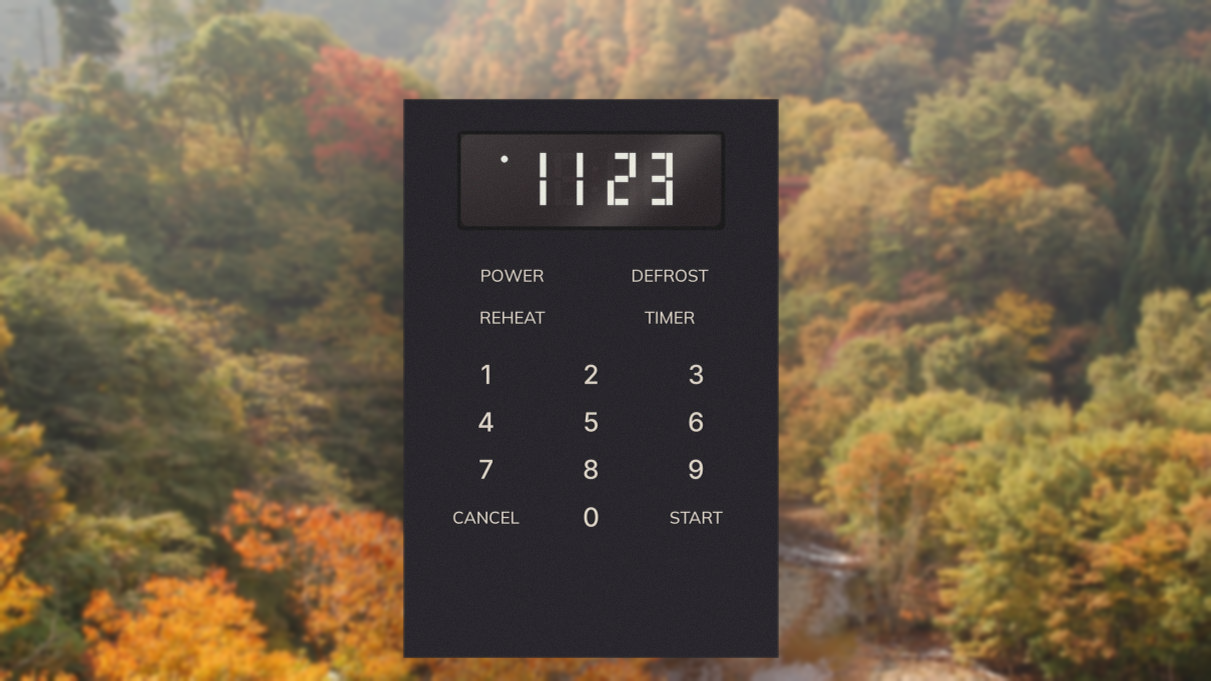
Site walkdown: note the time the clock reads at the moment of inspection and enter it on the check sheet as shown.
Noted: 11:23
